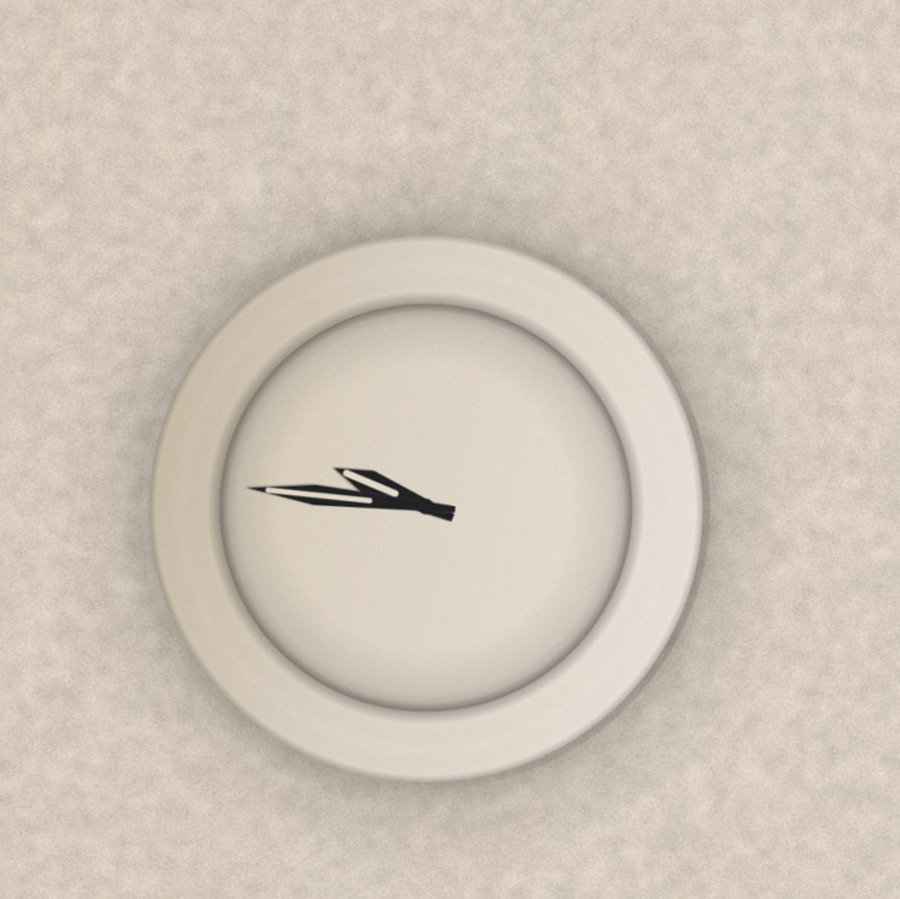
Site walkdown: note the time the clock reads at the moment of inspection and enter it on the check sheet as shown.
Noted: 9:46
